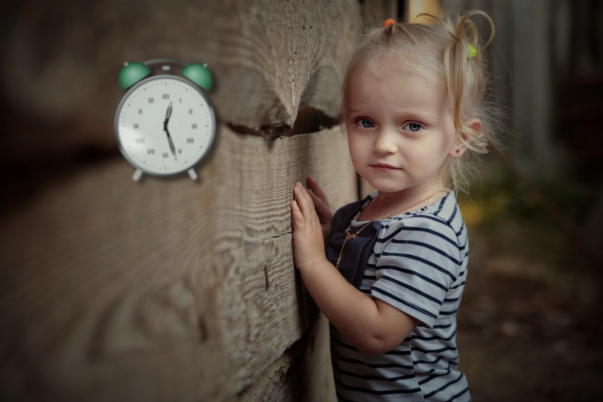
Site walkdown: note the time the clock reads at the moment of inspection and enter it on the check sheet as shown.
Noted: 12:27
